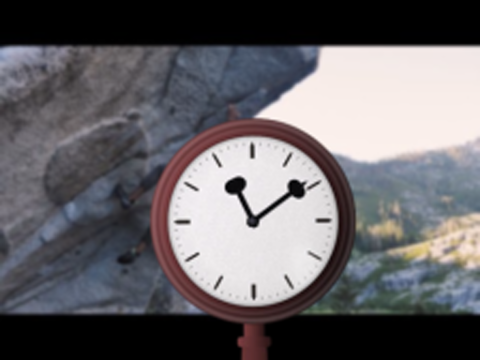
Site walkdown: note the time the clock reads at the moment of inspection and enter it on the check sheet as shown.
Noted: 11:09
